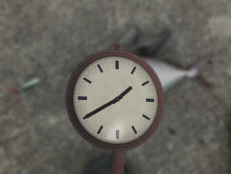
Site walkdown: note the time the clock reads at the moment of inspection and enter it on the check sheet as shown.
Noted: 1:40
